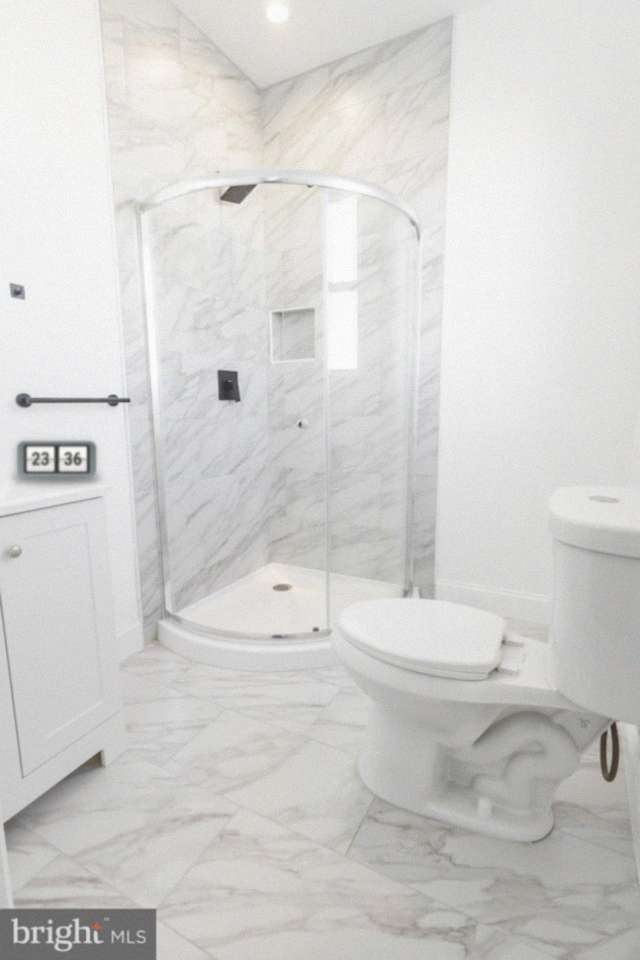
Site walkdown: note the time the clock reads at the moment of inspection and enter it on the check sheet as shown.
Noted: 23:36
